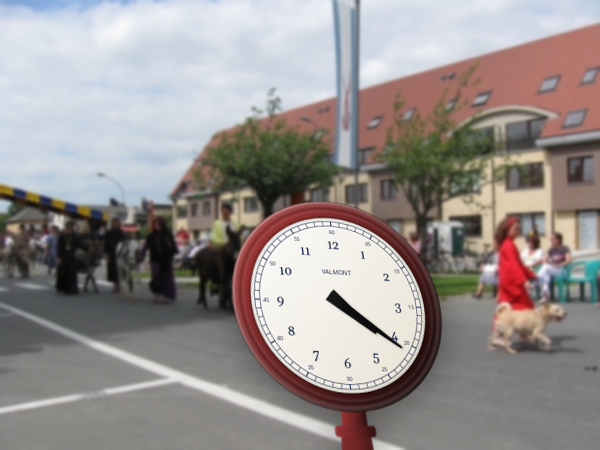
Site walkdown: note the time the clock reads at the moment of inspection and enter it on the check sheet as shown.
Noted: 4:21
